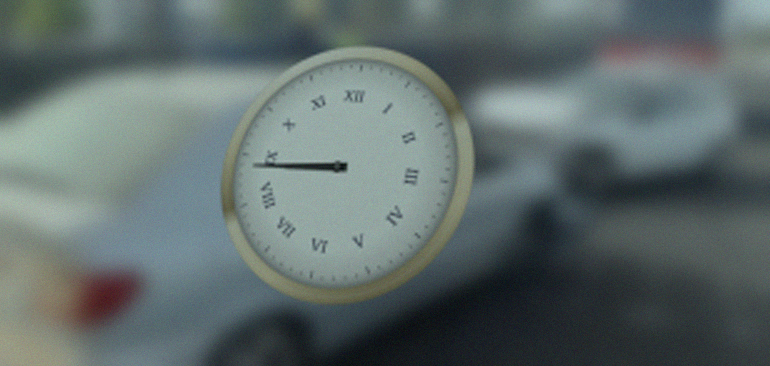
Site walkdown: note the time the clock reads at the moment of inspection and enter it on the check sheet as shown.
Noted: 8:44
